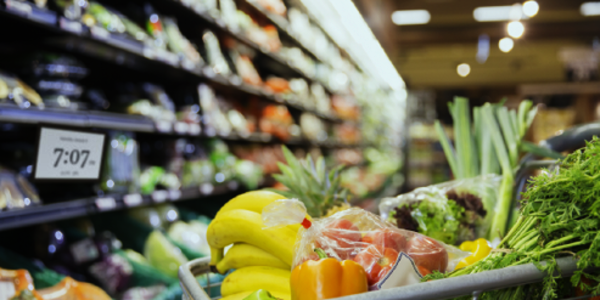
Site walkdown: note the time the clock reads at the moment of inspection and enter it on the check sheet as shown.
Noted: 7:07
